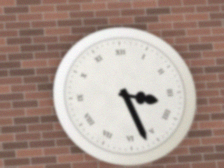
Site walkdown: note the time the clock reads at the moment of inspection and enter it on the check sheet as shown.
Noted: 3:27
